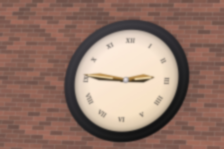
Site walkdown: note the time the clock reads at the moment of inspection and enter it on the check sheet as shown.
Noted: 2:46
